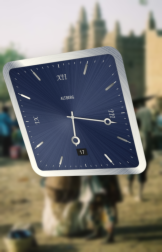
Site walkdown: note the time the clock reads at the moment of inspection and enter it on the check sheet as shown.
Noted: 6:17
